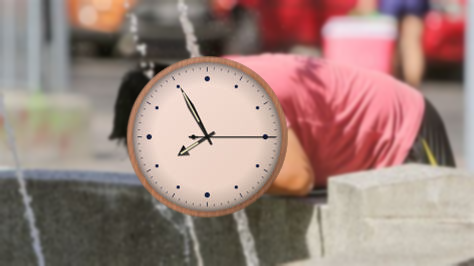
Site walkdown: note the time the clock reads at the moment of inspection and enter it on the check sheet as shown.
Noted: 7:55:15
